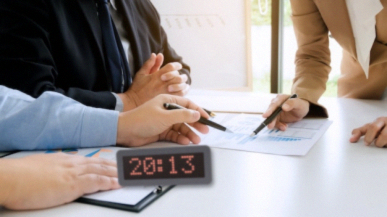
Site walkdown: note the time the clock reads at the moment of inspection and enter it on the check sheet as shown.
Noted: 20:13
